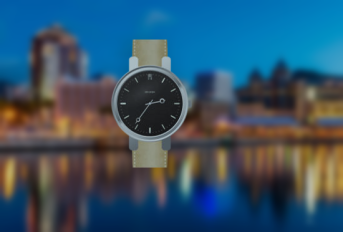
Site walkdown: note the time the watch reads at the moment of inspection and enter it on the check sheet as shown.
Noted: 2:36
